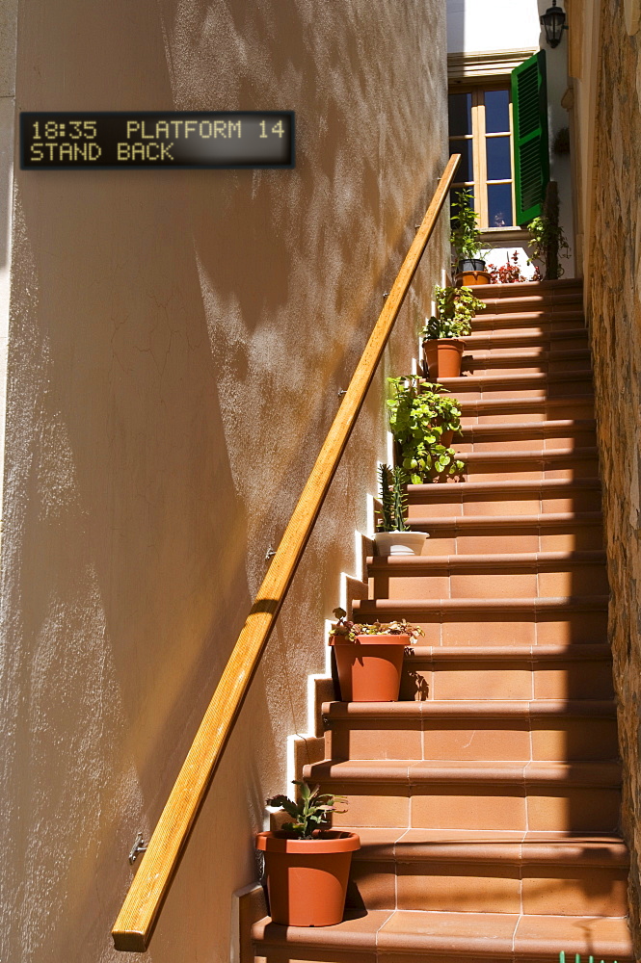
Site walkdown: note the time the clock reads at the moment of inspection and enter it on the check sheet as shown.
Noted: 18:35
